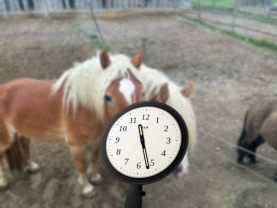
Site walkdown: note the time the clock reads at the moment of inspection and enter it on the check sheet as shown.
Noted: 11:27
